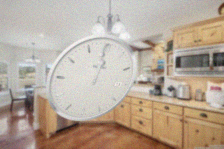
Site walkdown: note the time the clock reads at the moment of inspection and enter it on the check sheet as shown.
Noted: 11:59
